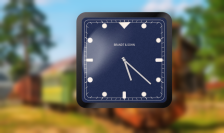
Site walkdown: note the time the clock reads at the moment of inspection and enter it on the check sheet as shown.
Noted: 5:22
